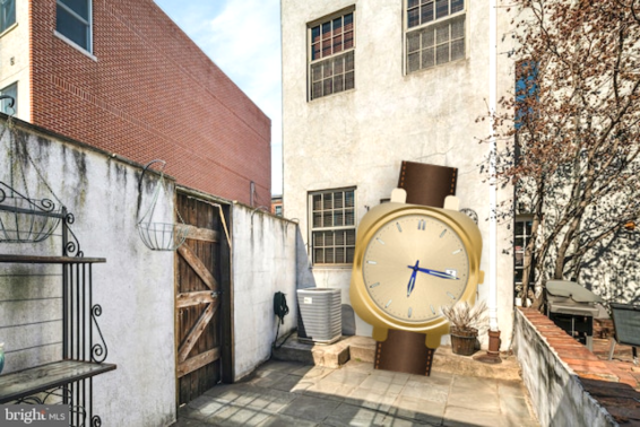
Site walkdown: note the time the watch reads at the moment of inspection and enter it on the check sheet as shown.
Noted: 6:16
